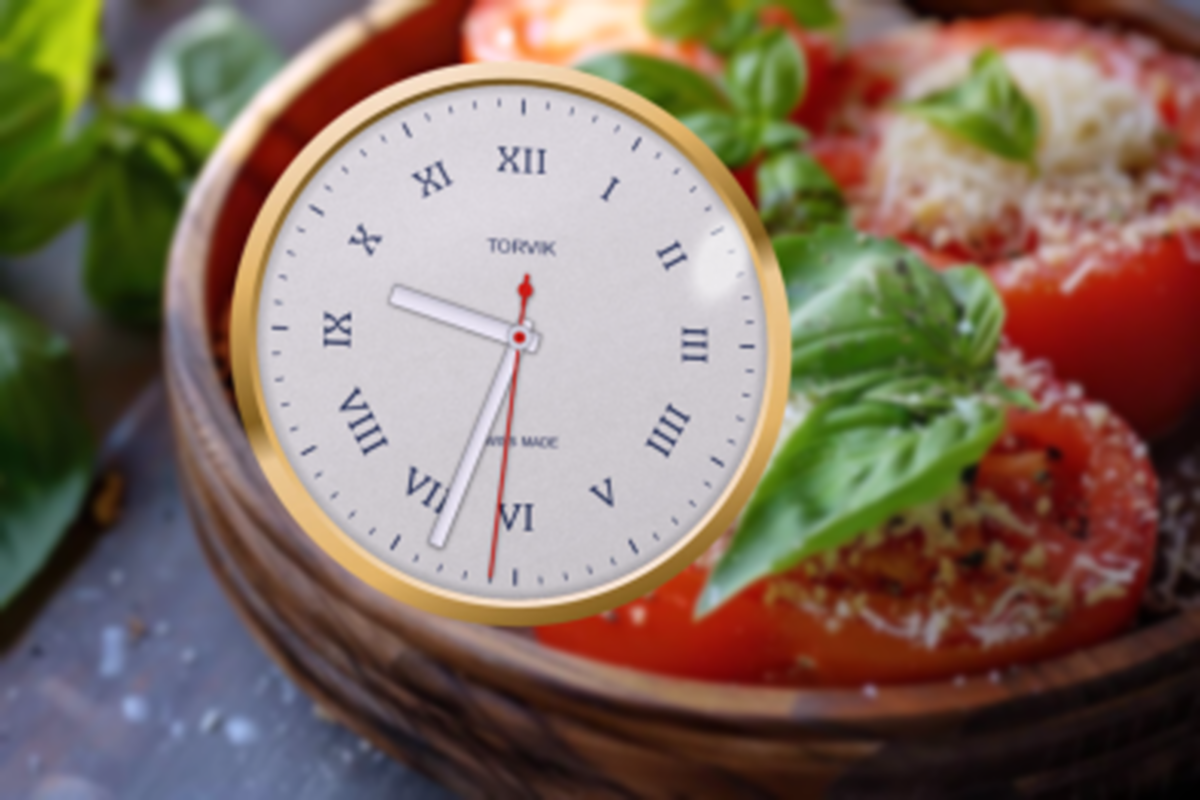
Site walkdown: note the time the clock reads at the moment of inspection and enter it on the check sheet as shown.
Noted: 9:33:31
